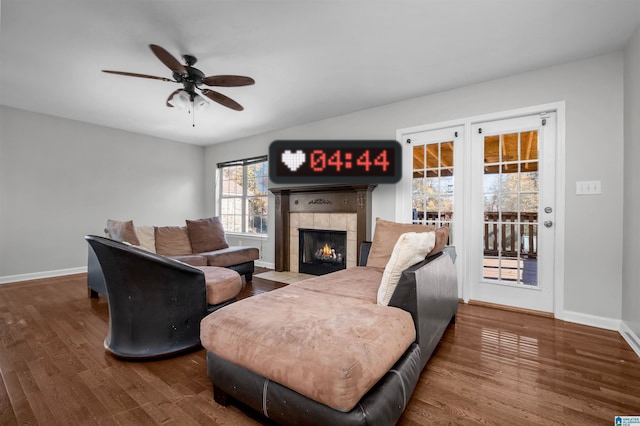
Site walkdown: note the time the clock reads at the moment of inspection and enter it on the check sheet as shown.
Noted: 4:44
